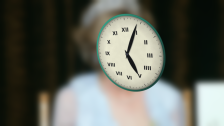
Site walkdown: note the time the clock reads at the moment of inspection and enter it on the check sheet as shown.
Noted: 5:04
